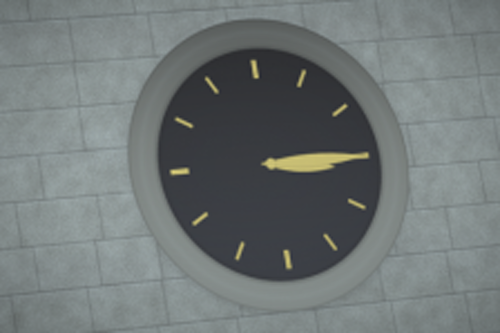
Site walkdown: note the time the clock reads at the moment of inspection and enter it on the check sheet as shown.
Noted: 3:15
